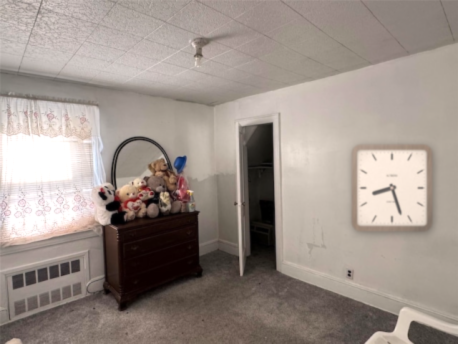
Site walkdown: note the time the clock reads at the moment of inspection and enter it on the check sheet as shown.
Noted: 8:27
